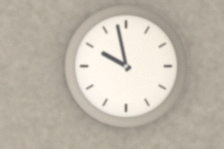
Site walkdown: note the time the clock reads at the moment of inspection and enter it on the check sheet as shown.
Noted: 9:58
